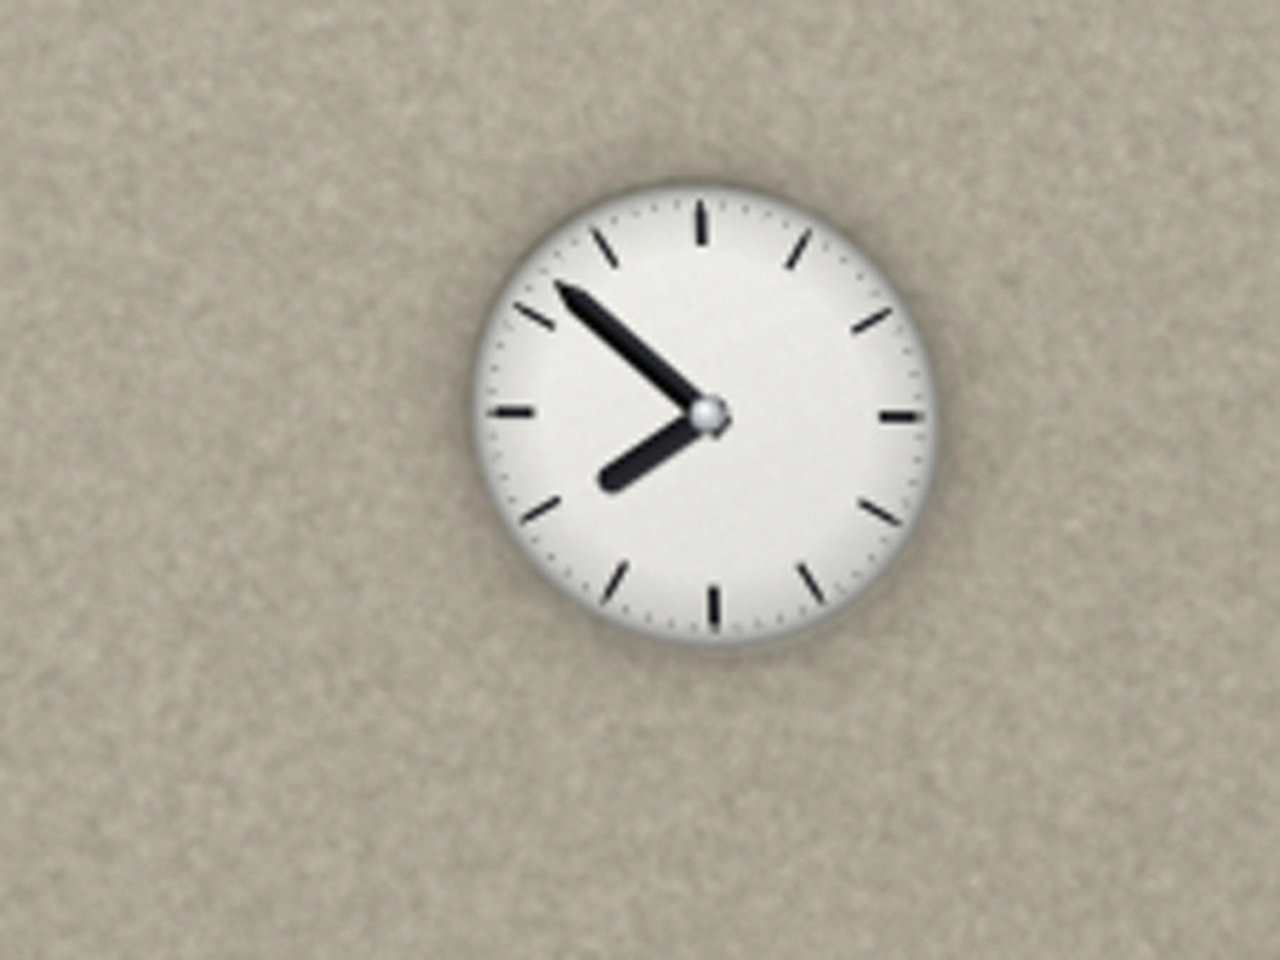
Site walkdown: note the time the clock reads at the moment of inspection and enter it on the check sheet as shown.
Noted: 7:52
